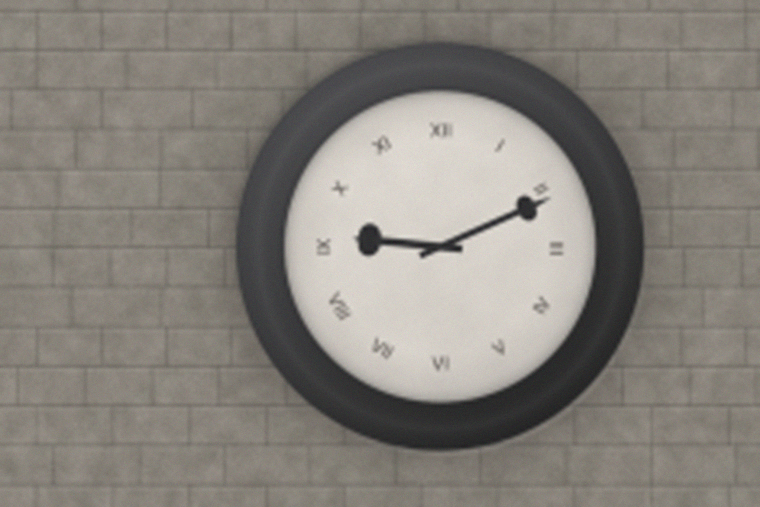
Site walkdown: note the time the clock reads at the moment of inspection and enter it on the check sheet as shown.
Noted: 9:11
